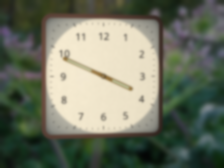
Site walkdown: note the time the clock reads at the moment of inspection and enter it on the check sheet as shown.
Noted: 3:49
